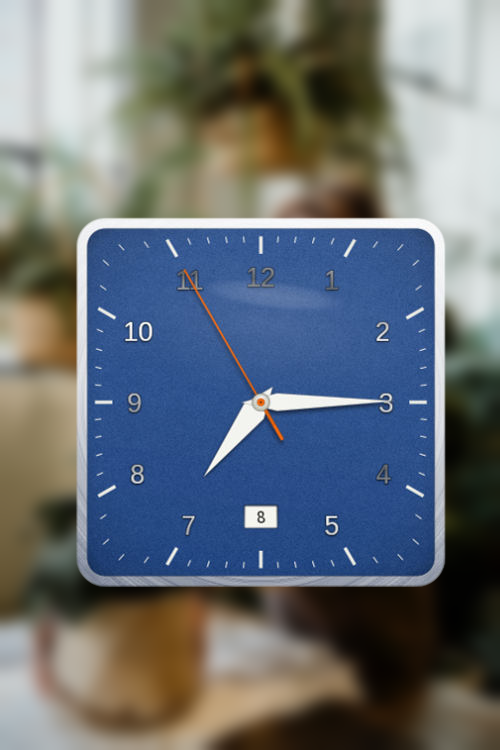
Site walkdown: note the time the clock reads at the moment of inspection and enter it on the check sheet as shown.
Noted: 7:14:55
